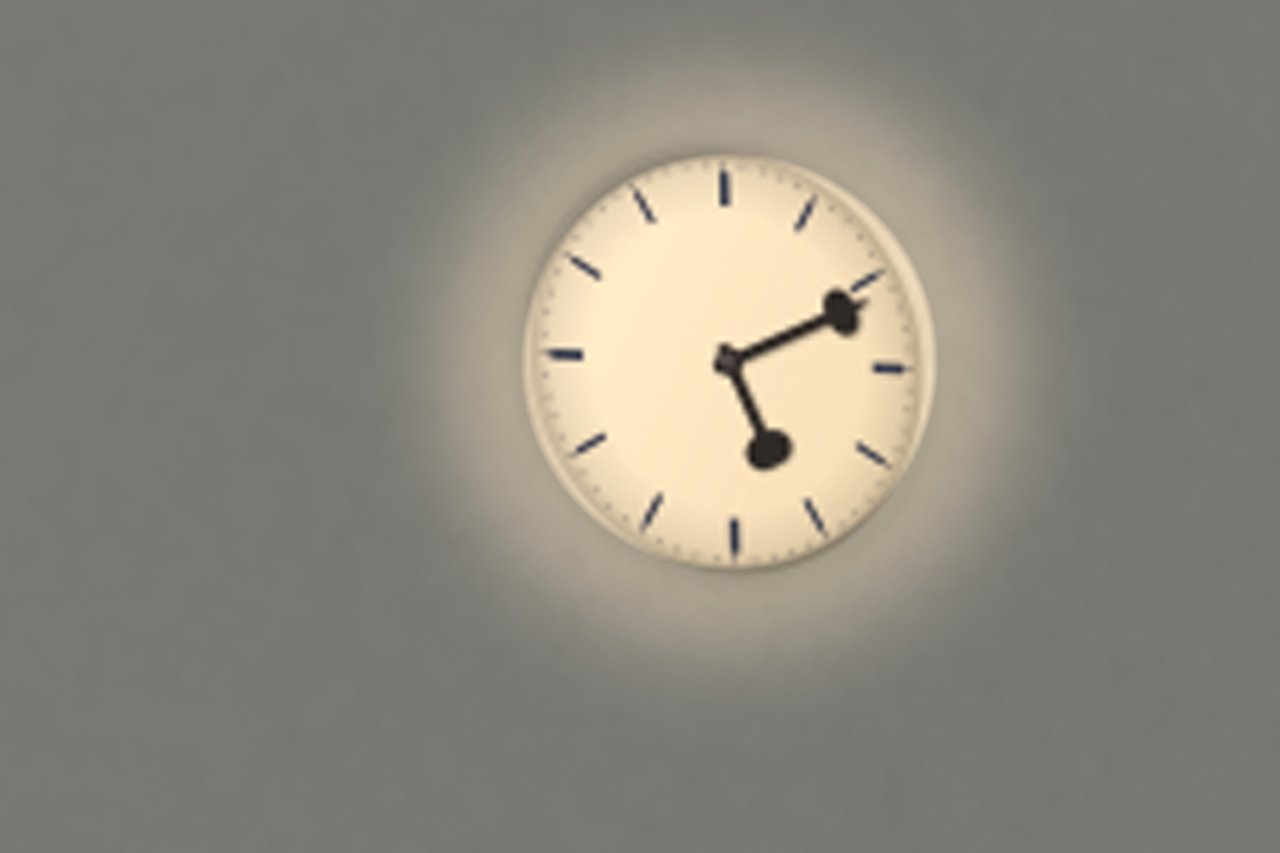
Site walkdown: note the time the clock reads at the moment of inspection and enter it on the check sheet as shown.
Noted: 5:11
